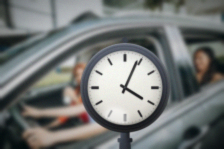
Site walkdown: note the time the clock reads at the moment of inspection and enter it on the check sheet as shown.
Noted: 4:04
